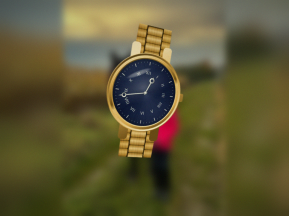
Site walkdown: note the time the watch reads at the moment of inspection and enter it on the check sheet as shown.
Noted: 12:43
